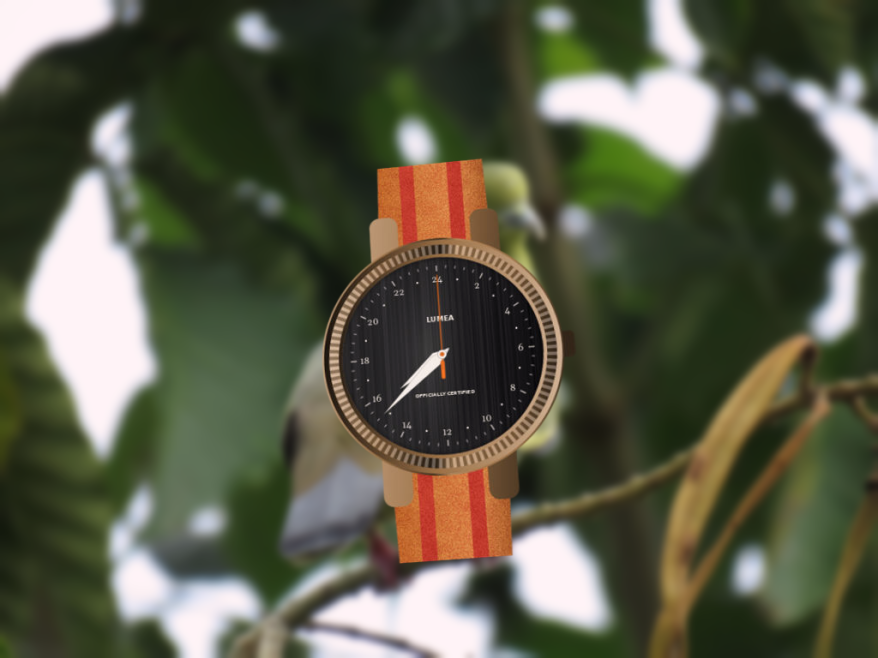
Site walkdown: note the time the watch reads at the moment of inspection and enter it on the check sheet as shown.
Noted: 15:38:00
